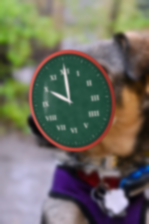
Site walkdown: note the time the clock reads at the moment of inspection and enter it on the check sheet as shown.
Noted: 10:00
